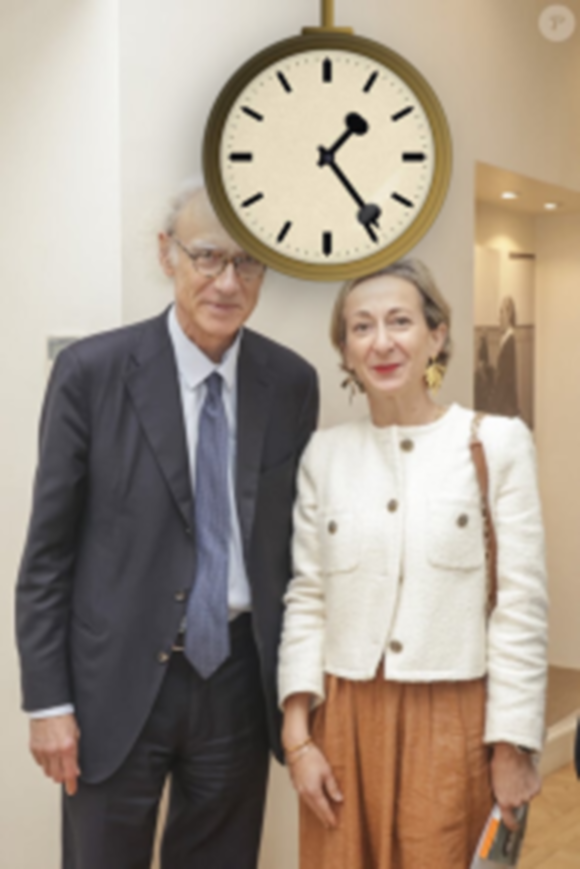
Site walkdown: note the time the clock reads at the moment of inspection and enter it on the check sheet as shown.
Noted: 1:24
